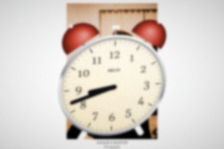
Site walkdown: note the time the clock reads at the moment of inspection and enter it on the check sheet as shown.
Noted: 8:42
